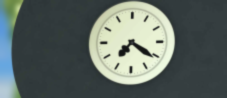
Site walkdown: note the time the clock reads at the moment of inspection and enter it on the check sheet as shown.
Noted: 7:21
